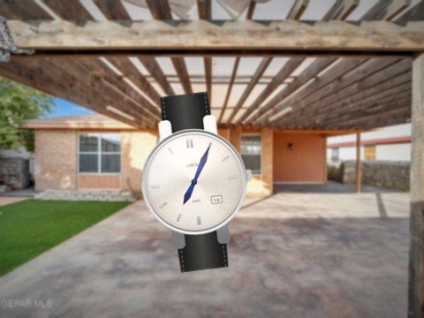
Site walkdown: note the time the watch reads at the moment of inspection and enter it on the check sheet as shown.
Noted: 7:05
